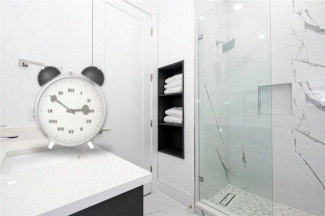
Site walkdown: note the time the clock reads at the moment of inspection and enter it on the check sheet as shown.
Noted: 2:51
